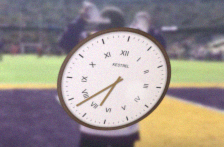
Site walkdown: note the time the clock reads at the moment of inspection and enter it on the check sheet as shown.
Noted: 6:38
